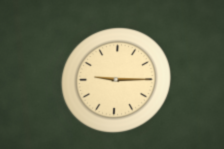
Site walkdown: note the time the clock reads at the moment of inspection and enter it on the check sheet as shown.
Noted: 9:15
